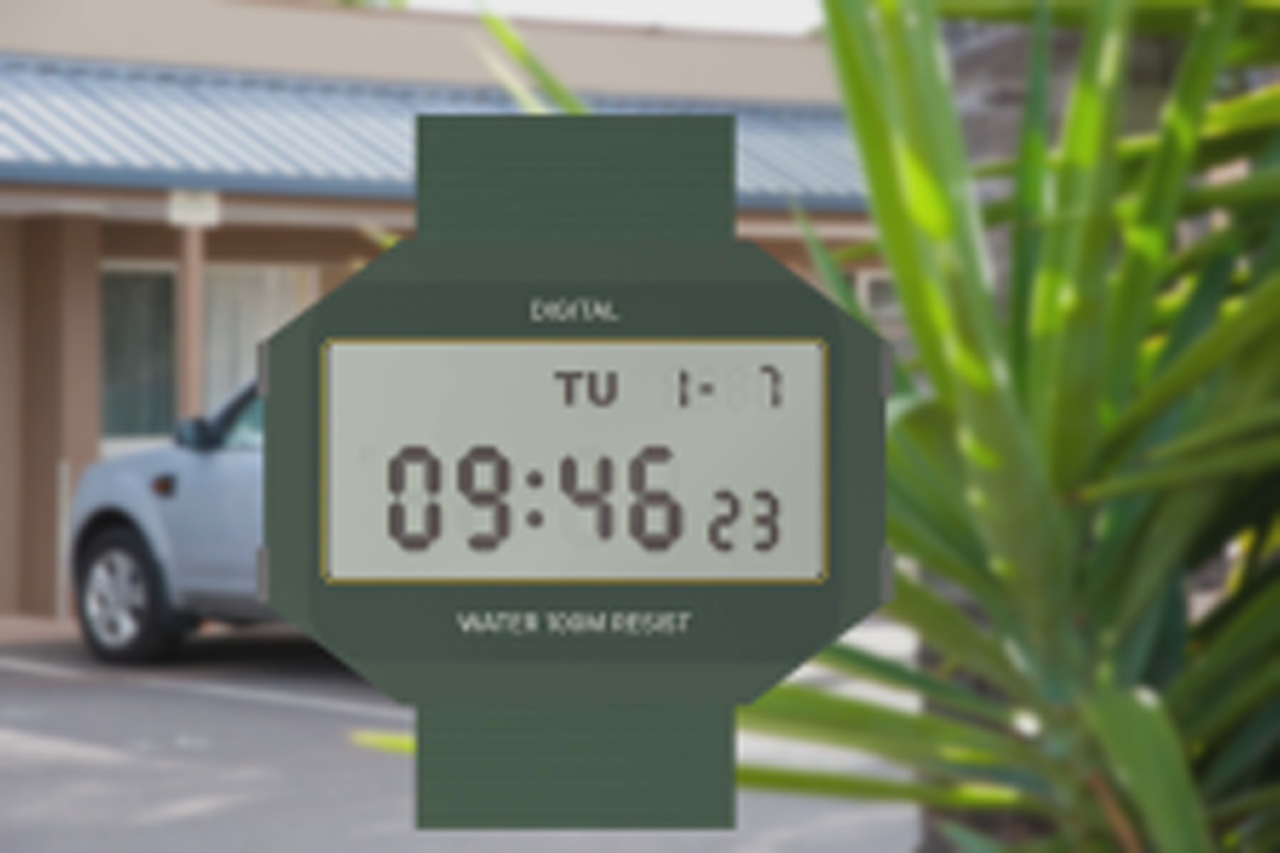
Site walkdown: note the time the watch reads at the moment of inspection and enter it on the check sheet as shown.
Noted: 9:46:23
